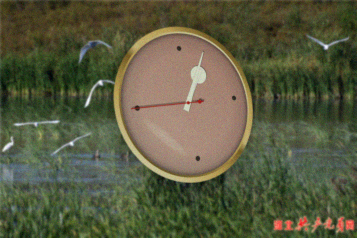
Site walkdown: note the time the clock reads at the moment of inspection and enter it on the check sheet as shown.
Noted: 1:04:45
